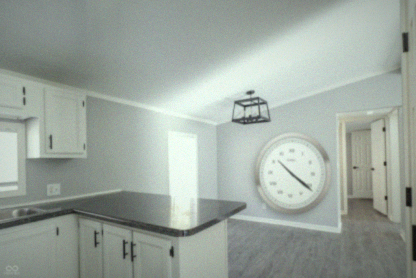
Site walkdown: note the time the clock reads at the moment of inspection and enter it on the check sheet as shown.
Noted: 10:21
